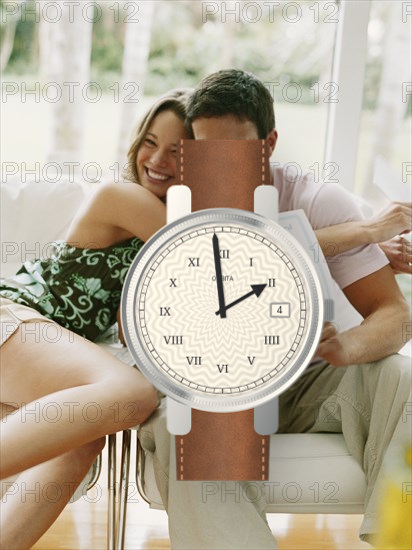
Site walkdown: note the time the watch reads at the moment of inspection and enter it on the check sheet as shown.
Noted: 1:59
